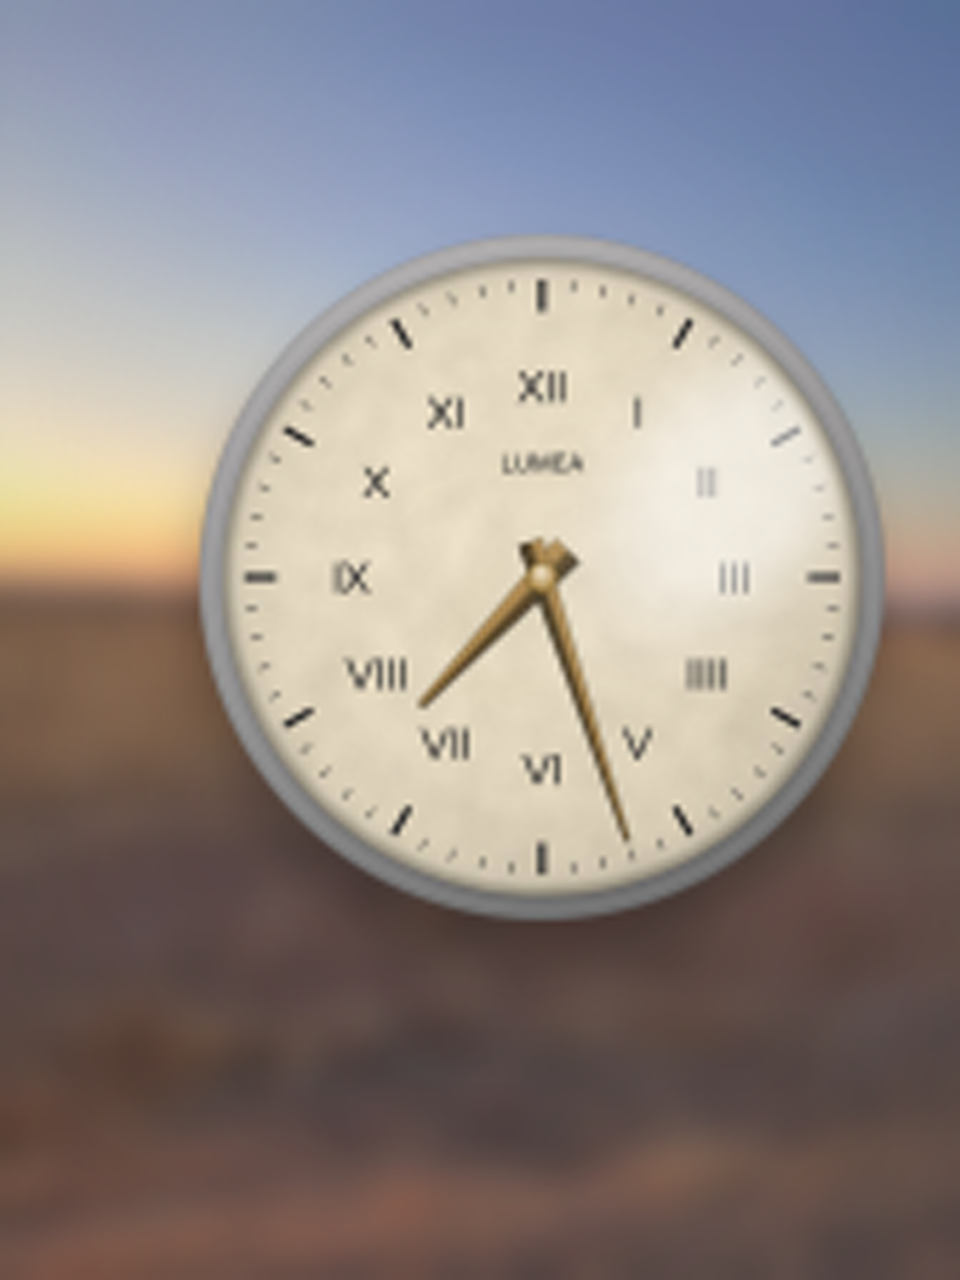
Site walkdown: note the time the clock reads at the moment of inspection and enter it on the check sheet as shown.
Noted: 7:27
